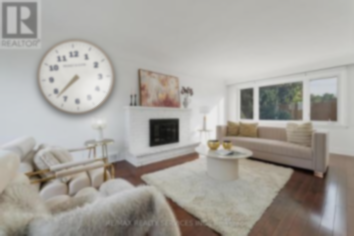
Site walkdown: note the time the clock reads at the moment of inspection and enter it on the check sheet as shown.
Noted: 7:38
